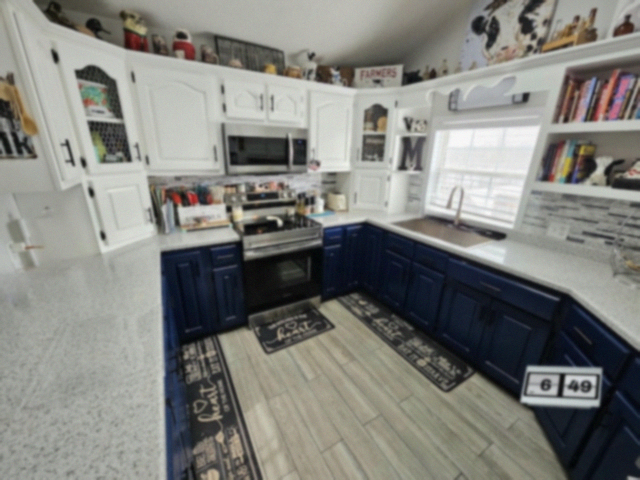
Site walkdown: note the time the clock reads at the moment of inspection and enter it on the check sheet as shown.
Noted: 6:49
